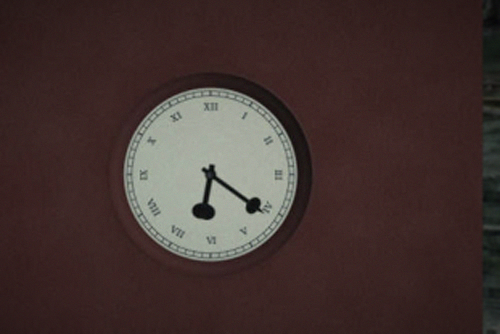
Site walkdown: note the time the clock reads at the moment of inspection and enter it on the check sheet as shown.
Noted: 6:21
